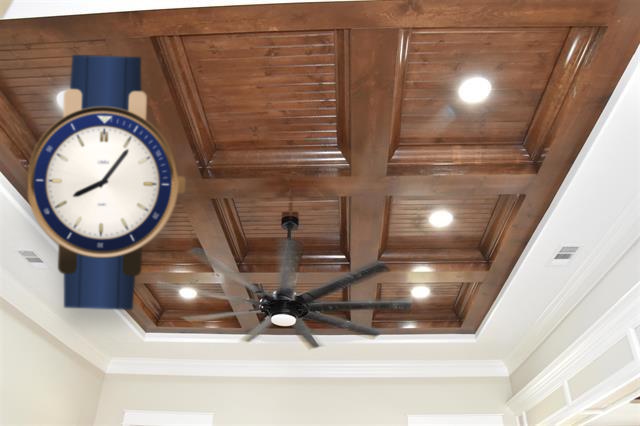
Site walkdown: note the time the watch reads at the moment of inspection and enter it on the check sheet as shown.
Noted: 8:06
